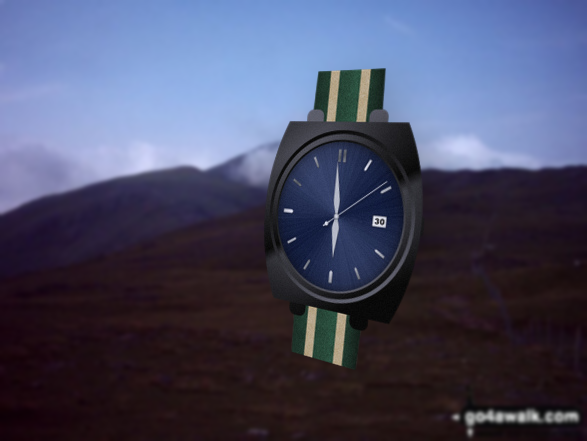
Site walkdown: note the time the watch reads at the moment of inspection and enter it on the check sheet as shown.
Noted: 5:59:09
